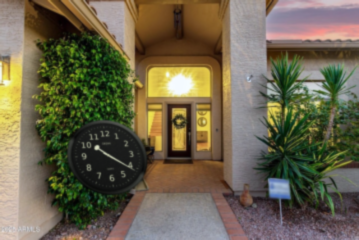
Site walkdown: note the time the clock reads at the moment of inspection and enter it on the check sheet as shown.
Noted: 10:21
